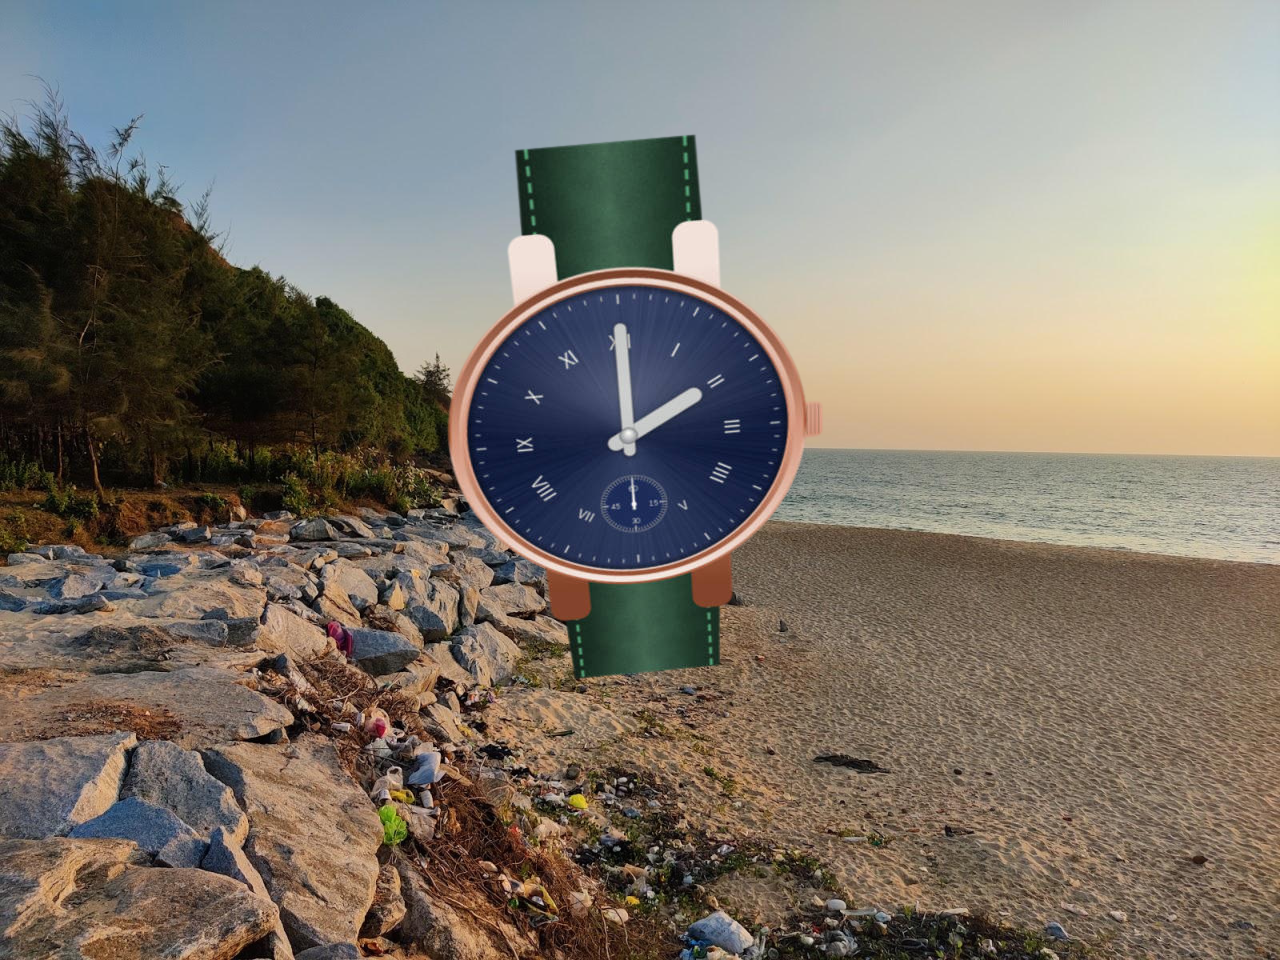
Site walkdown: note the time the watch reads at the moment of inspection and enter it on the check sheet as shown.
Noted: 2:00
